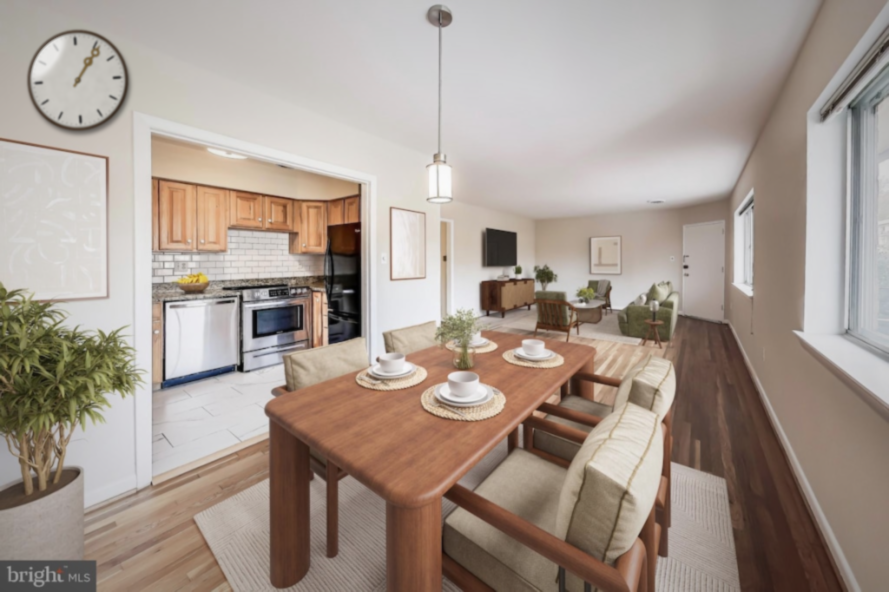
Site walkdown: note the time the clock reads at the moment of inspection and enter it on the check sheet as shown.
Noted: 1:06
